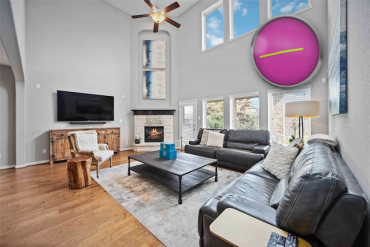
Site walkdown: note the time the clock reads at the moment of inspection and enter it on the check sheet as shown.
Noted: 2:43
